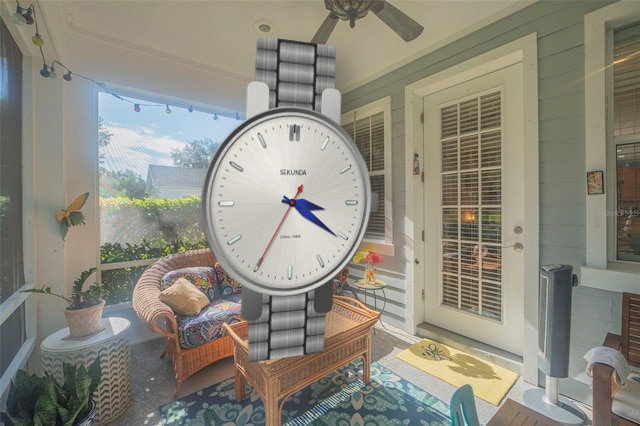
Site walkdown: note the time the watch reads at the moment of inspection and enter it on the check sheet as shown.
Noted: 3:20:35
